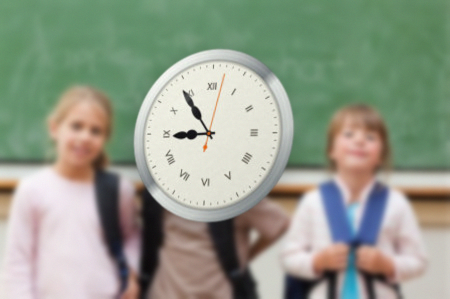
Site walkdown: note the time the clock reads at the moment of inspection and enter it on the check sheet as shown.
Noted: 8:54:02
